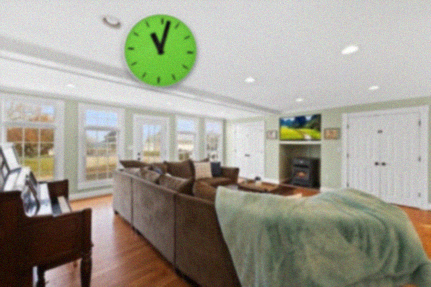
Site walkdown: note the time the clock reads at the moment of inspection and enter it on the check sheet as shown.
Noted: 11:02
